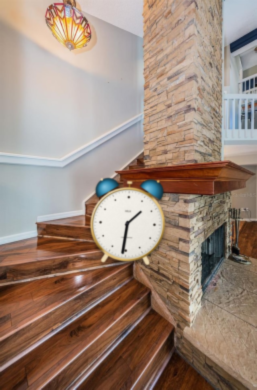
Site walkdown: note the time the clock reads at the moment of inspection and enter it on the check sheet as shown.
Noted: 1:31
